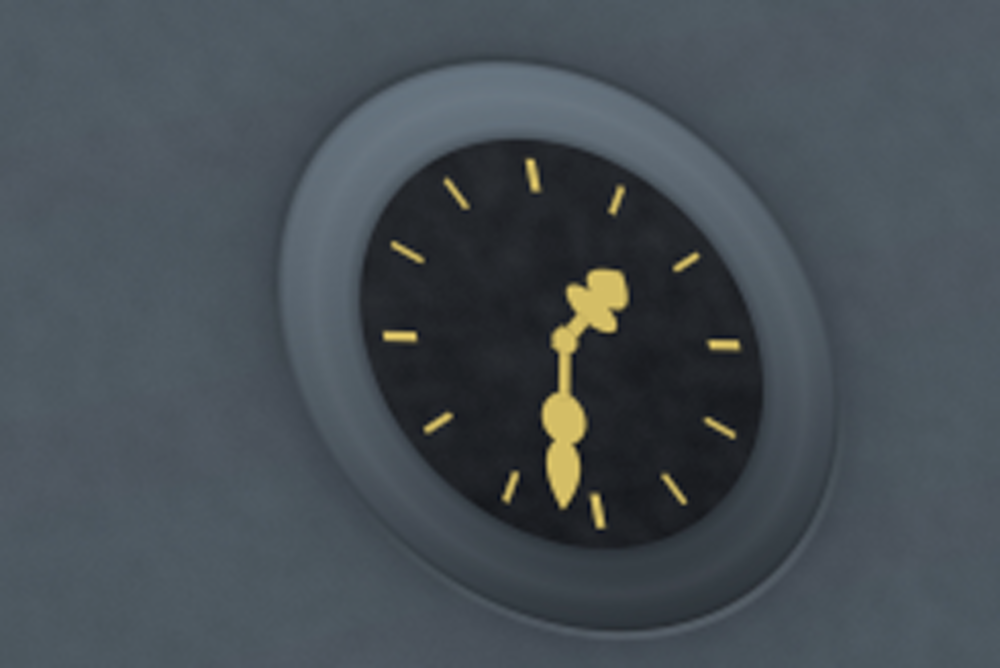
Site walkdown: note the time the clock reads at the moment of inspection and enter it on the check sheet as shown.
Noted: 1:32
